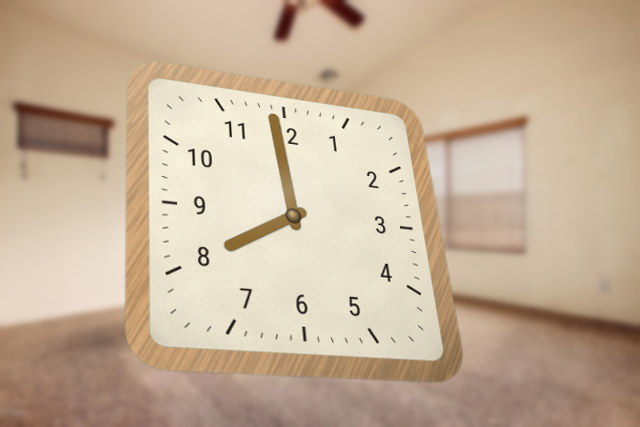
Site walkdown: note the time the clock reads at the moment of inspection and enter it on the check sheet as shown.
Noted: 7:59
